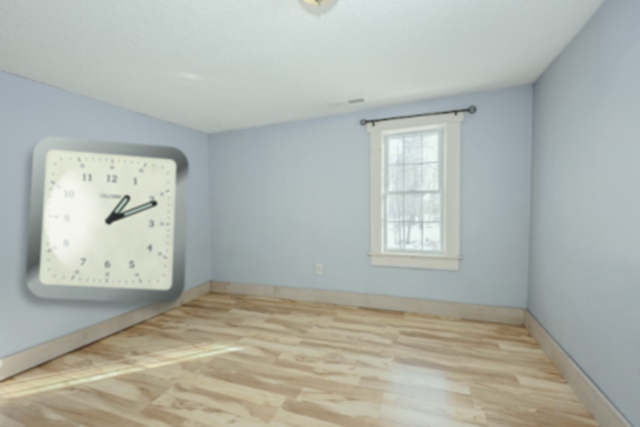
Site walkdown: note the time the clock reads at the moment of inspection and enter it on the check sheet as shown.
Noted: 1:11
